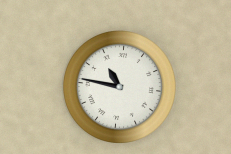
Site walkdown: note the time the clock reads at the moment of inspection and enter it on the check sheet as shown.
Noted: 10:46
